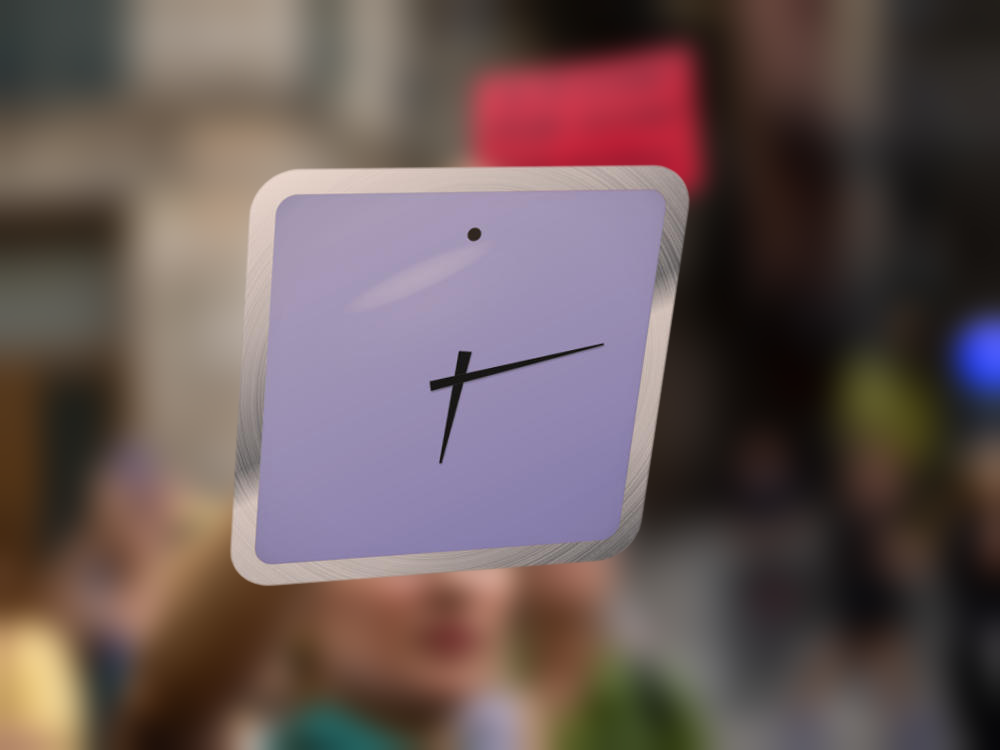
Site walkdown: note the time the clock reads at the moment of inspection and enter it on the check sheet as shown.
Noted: 6:13
